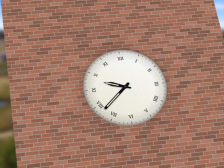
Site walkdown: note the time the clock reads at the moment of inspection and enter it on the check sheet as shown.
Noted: 9:38
